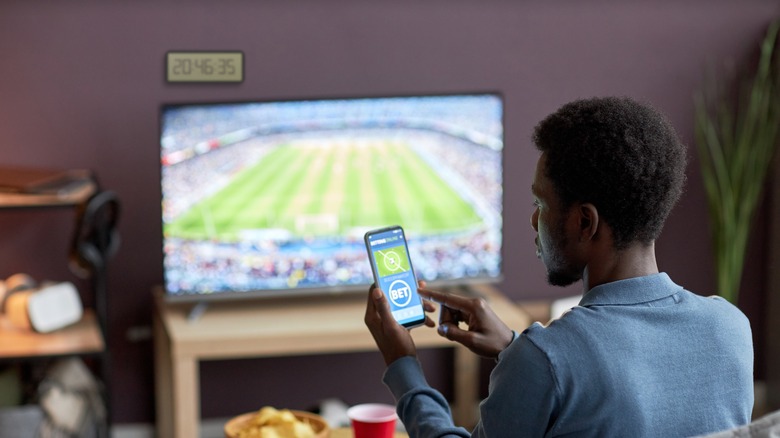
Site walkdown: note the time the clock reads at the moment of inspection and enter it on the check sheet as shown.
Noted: 20:46:35
